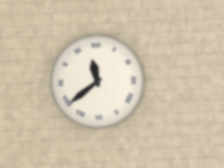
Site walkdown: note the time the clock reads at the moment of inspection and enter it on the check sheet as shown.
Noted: 11:39
